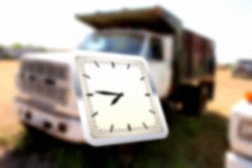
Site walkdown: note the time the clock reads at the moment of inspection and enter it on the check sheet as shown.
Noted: 7:46
